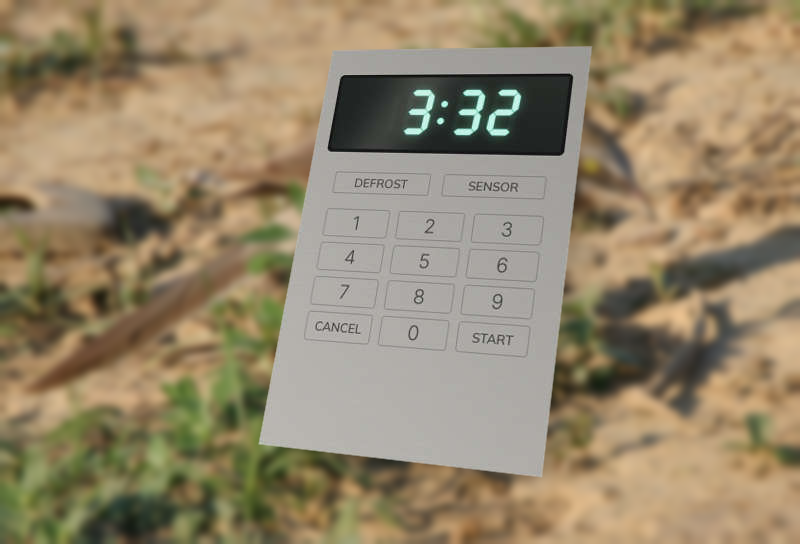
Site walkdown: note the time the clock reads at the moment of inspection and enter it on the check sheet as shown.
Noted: 3:32
